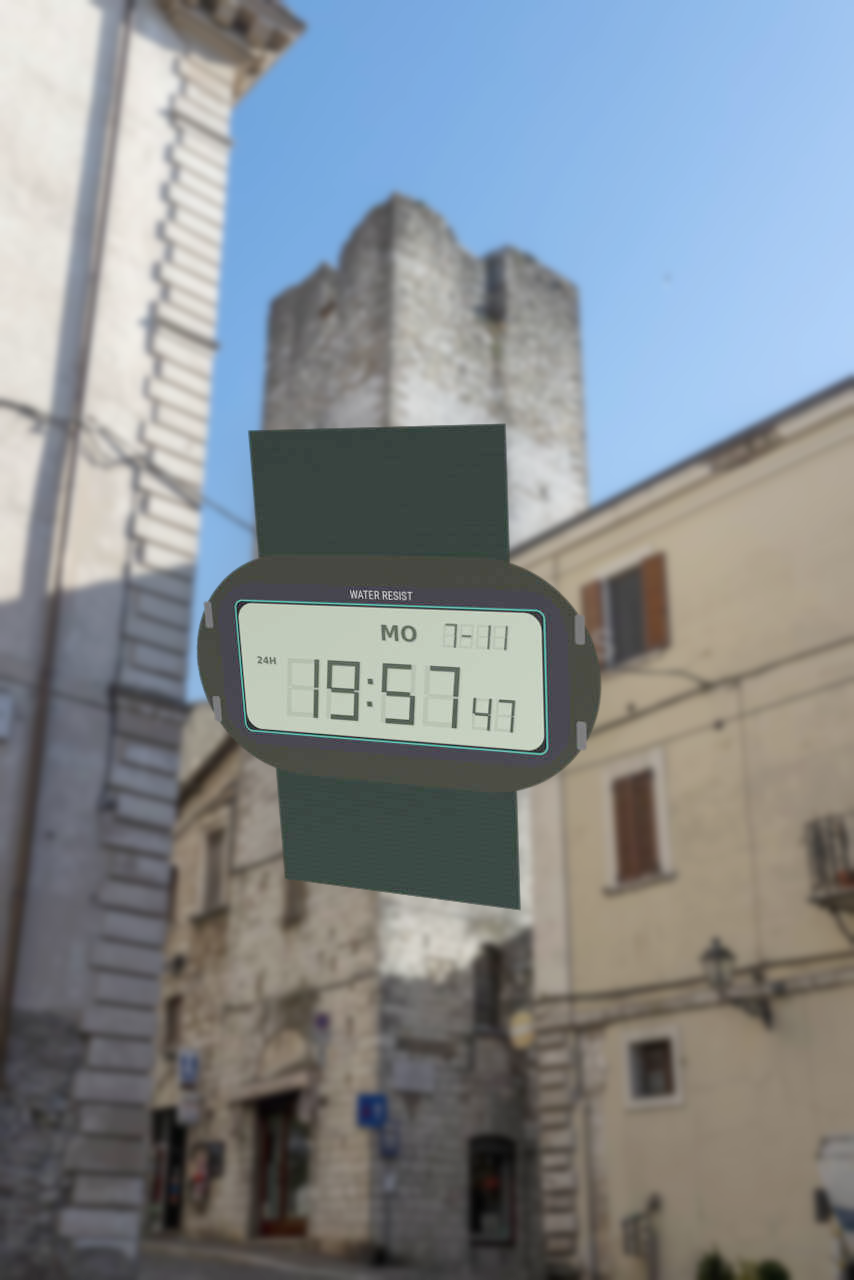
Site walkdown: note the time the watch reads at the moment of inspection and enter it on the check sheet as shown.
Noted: 19:57:47
